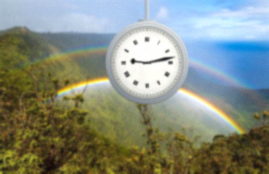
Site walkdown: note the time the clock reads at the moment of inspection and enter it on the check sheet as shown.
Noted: 9:13
